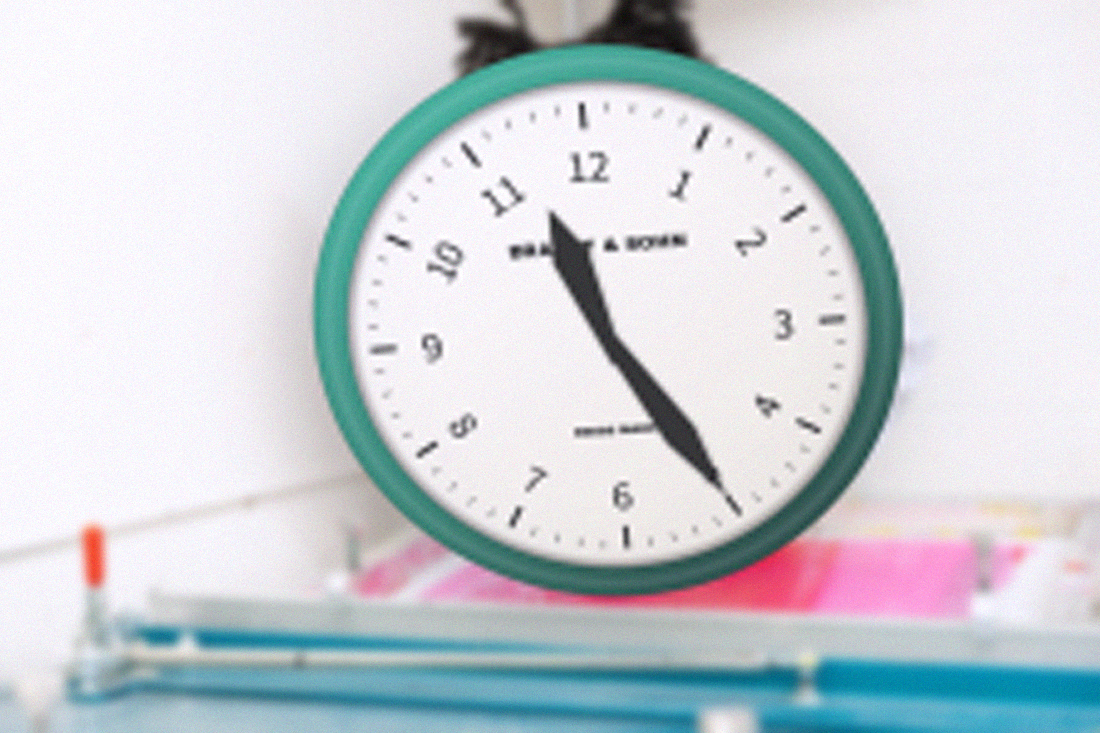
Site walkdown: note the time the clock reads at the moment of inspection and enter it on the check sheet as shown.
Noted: 11:25
